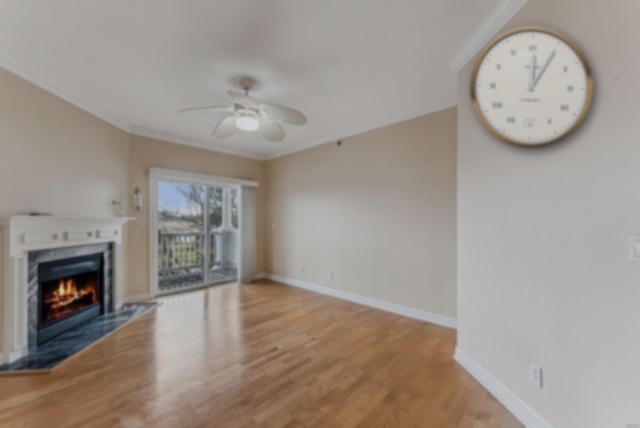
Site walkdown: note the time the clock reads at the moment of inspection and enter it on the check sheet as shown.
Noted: 12:05
